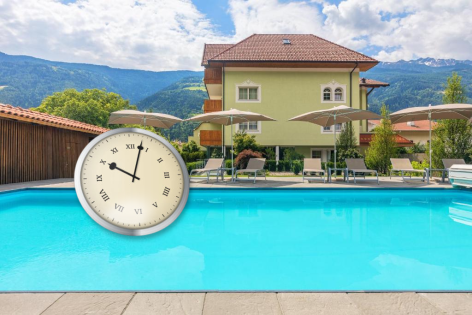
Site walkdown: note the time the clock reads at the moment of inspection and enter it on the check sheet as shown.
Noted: 10:03
